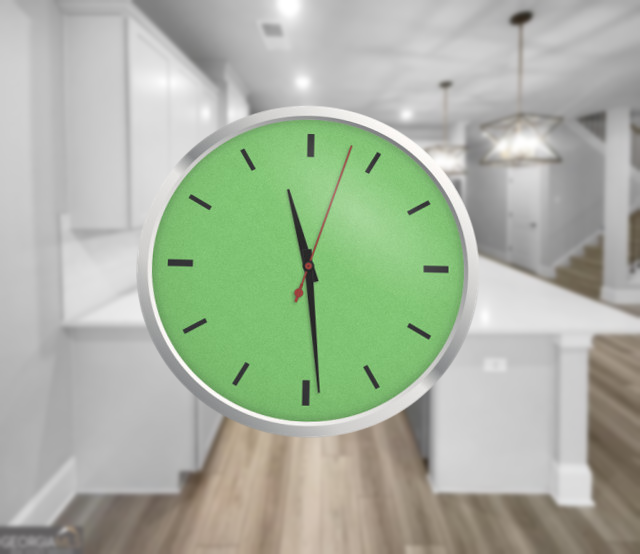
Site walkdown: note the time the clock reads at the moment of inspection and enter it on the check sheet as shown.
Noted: 11:29:03
